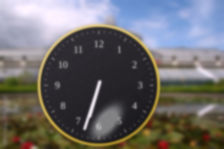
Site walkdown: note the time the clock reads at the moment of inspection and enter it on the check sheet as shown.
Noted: 6:33
